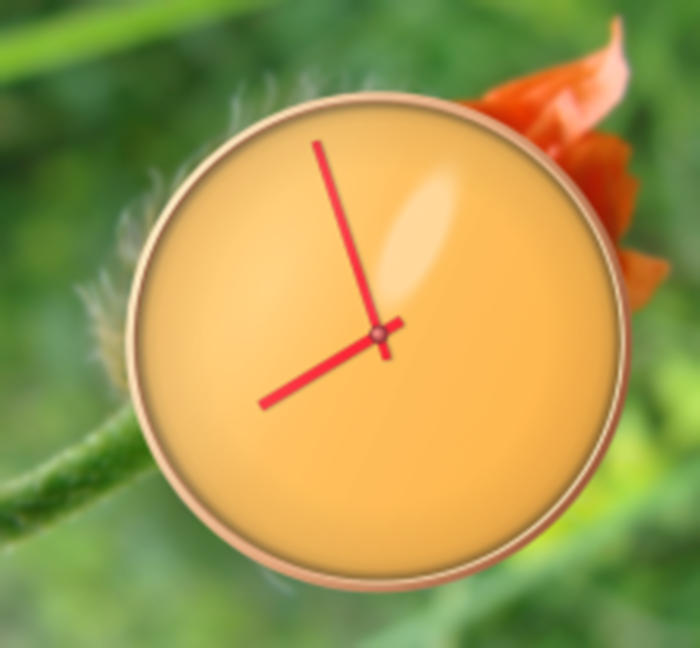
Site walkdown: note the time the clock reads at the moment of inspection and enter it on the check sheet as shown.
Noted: 7:57
